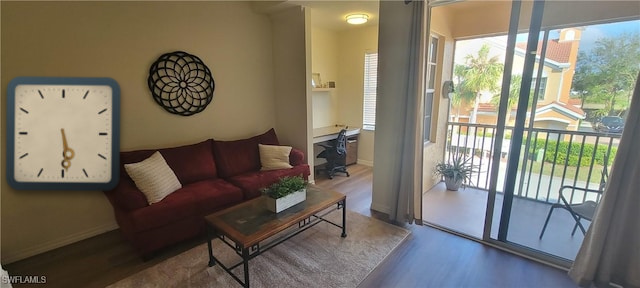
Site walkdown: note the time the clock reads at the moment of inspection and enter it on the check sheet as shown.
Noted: 5:29
